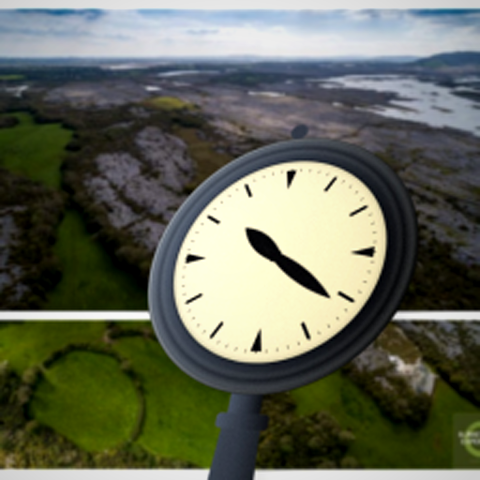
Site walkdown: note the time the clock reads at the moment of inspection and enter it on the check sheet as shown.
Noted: 10:21
